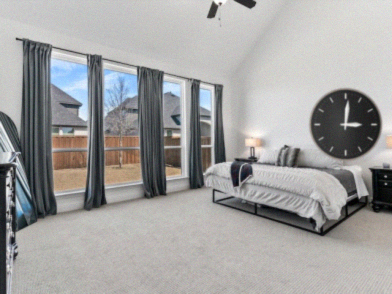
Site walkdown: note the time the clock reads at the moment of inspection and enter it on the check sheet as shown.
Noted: 3:01
